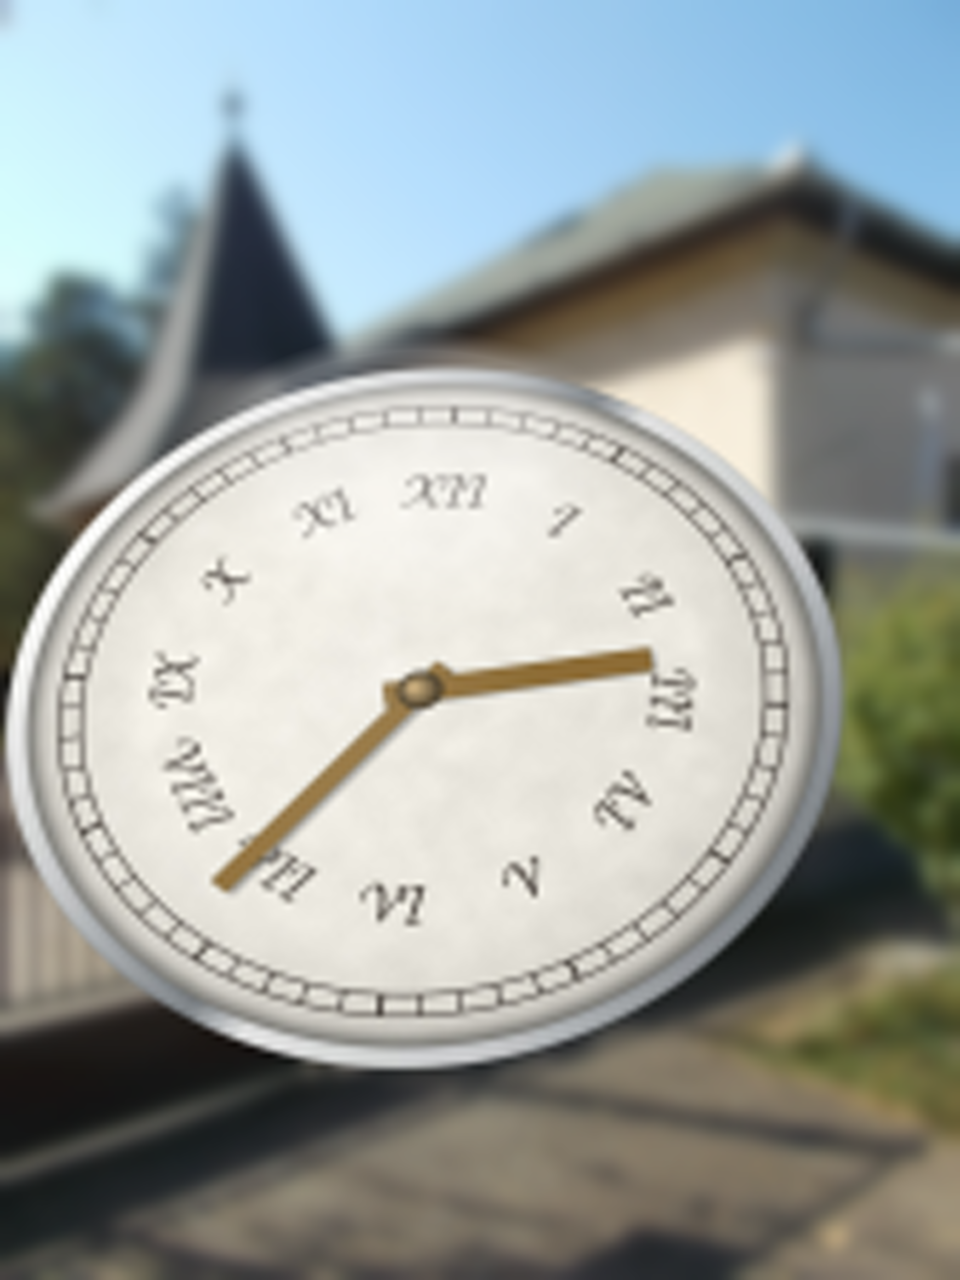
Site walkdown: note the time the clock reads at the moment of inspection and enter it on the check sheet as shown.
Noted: 2:36
